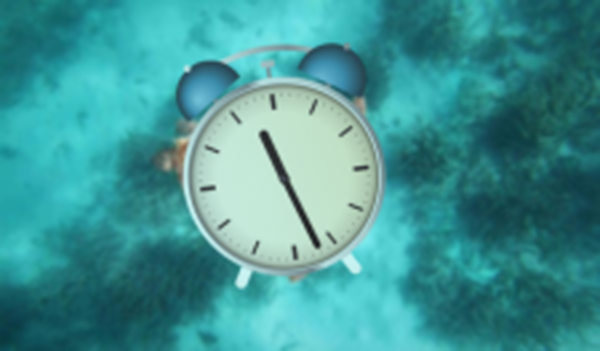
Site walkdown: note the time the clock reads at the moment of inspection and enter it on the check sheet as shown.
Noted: 11:27
